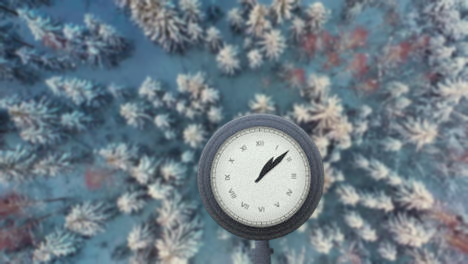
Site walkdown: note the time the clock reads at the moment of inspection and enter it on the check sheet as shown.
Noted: 1:08
